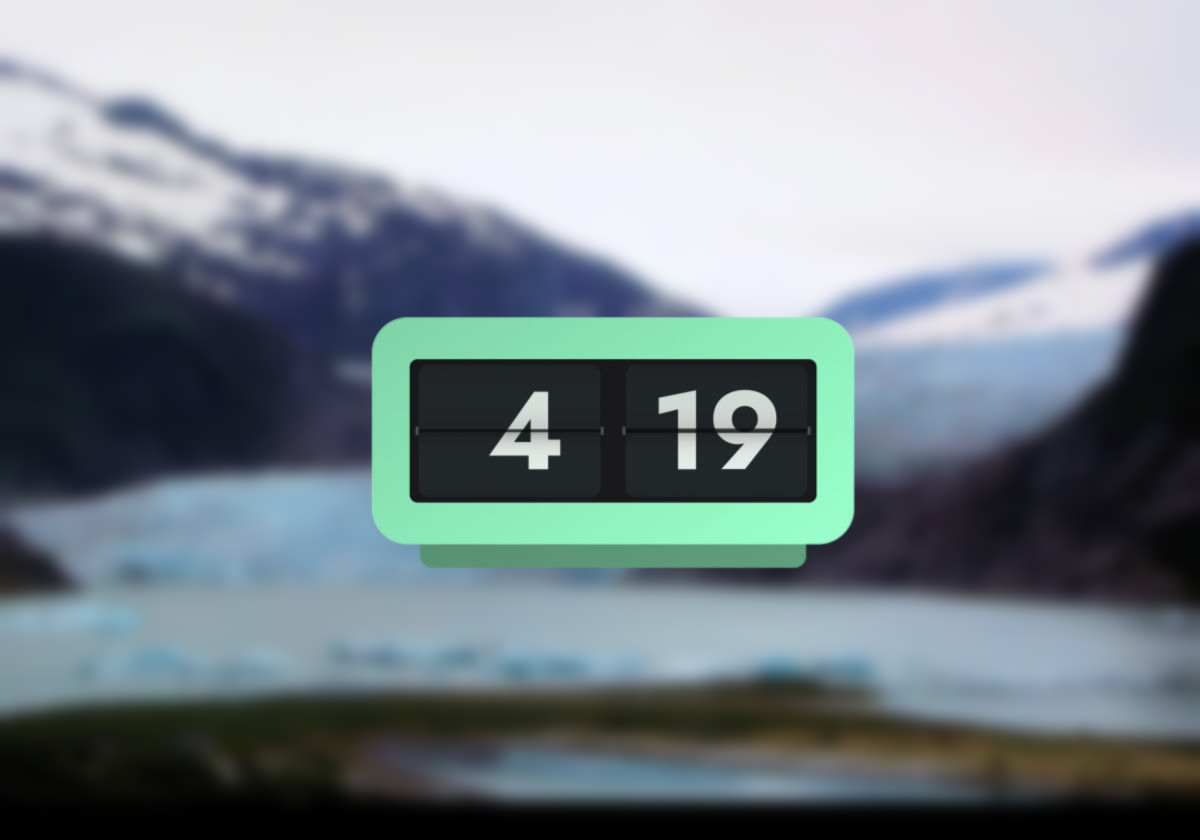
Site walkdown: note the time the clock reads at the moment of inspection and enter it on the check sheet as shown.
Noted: 4:19
